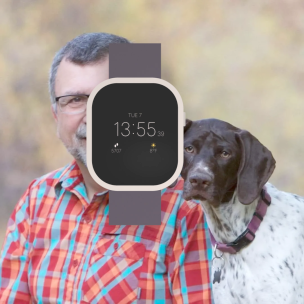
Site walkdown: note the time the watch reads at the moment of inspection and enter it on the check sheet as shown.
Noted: 13:55
